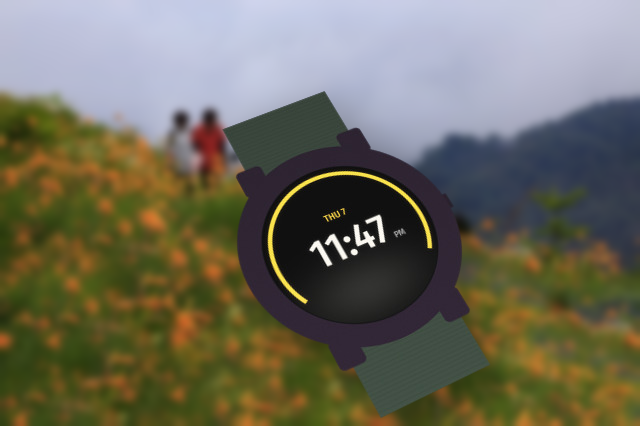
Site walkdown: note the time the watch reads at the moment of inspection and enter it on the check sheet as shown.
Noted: 11:47
